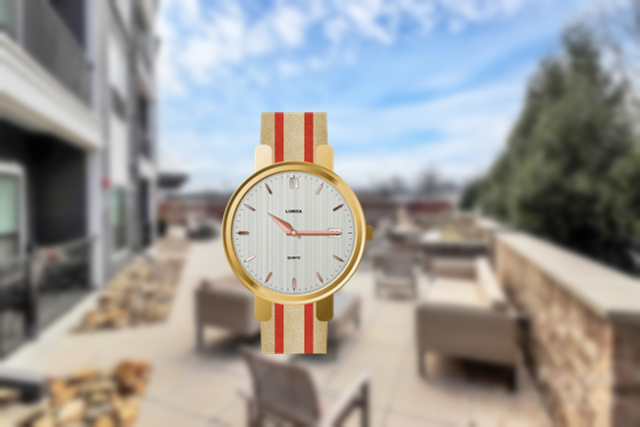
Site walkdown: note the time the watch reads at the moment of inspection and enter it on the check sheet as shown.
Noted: 10:15
